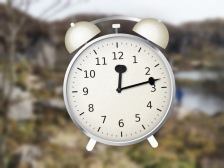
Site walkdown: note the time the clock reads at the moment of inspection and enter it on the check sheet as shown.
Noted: 12:13
